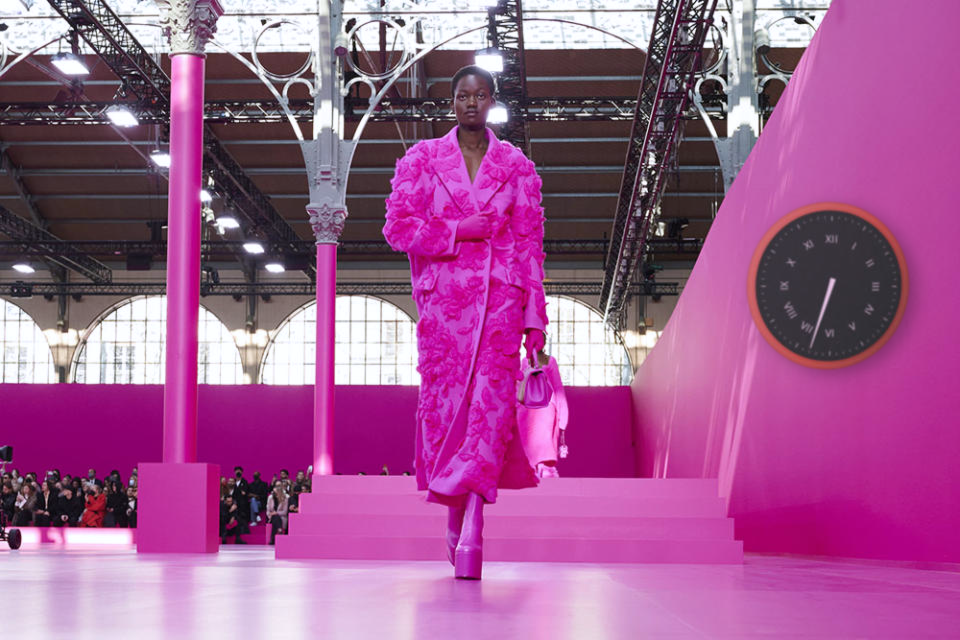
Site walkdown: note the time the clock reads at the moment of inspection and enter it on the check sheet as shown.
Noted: 6:33
